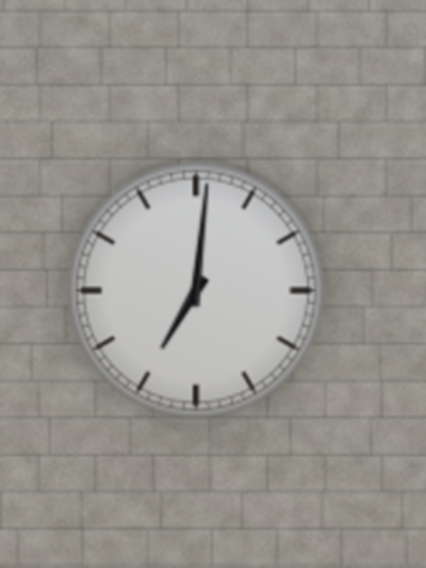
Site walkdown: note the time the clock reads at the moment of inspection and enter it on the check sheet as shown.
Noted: 7:01
